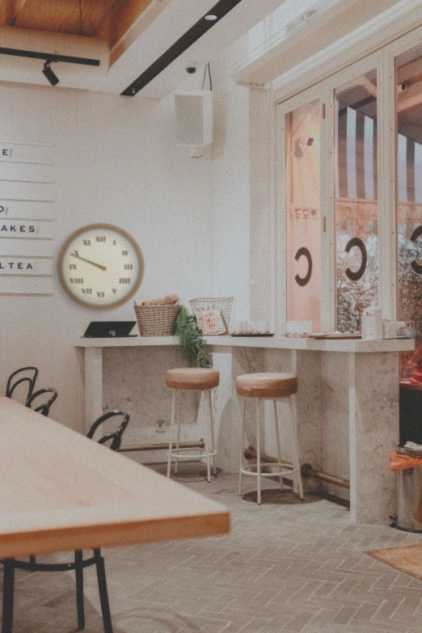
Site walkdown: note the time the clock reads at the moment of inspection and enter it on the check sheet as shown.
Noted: 9:49
